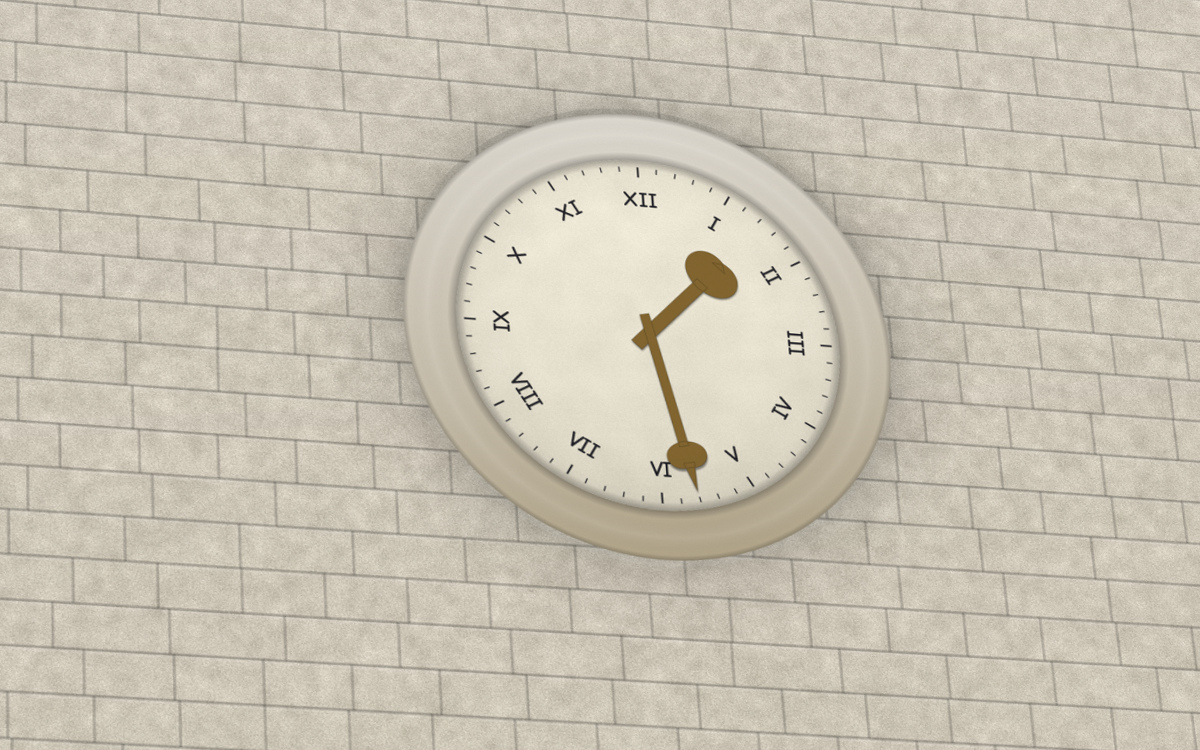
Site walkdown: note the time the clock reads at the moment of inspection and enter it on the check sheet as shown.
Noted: 1:28
